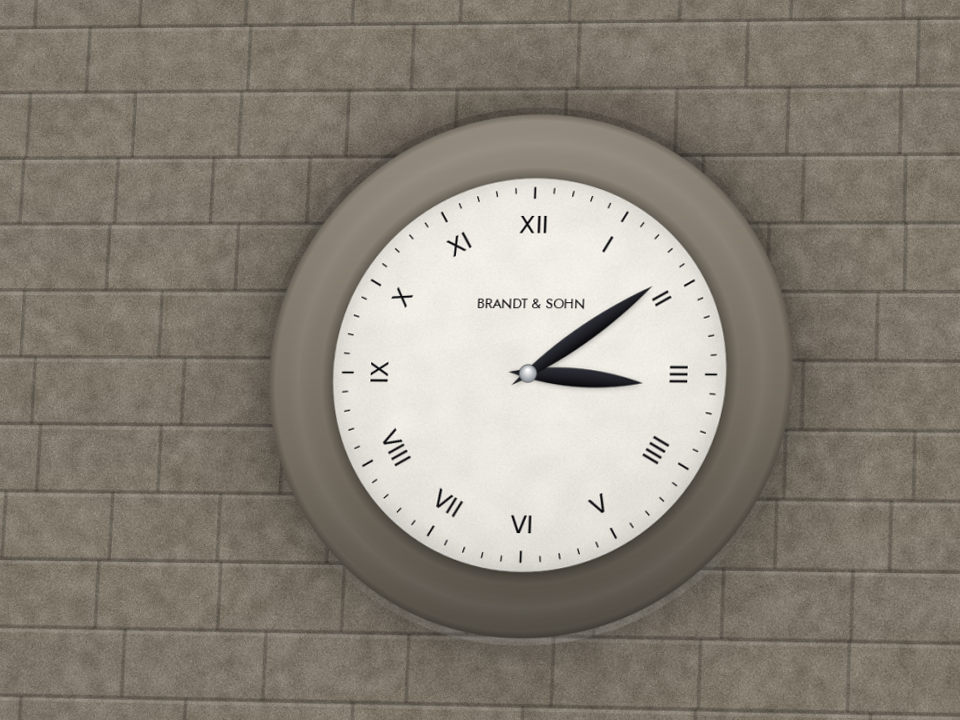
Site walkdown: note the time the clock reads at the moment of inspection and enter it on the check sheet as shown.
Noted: 3:09
